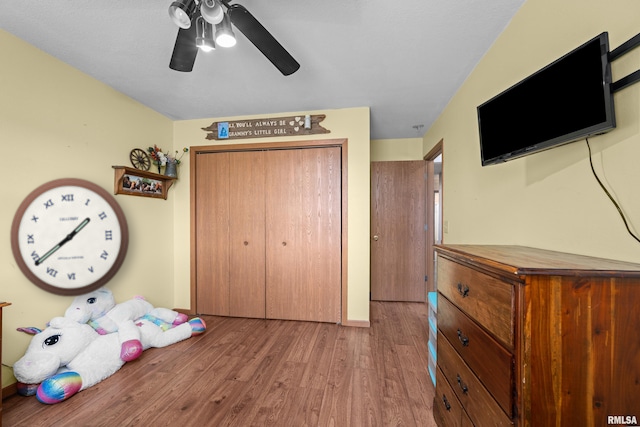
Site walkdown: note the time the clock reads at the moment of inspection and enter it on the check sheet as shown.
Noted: 1:39
